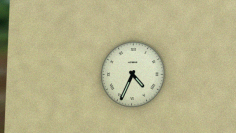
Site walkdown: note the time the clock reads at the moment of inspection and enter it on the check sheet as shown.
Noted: 4:34
